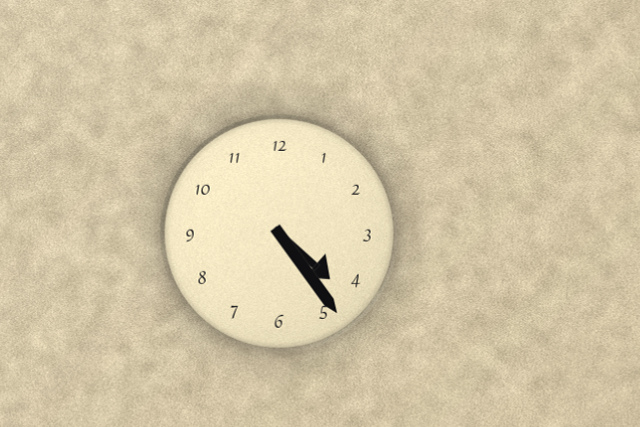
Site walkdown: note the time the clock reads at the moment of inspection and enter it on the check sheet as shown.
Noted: 4:24
